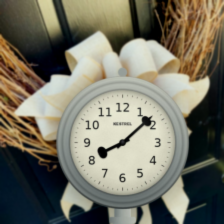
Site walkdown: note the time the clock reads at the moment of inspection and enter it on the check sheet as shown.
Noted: 8:08
